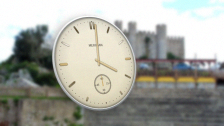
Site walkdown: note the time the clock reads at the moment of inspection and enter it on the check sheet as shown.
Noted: 4:01
